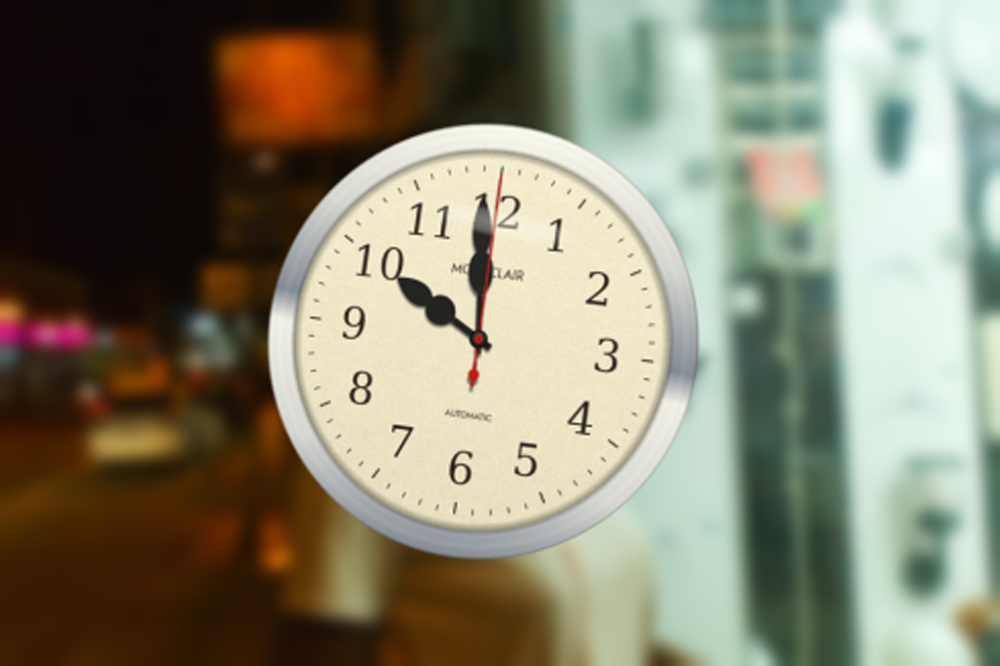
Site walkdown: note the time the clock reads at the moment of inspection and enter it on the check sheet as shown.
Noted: 9:59:00
